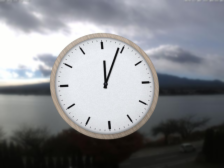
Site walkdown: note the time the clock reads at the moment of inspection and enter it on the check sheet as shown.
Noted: 12:04
